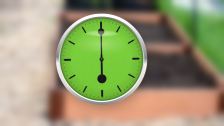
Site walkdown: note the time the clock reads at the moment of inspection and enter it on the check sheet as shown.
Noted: 6:00
